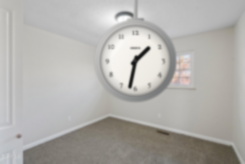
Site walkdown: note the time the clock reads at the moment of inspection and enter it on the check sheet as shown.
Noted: 1:32
